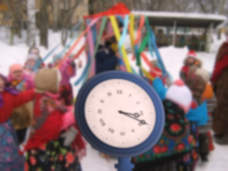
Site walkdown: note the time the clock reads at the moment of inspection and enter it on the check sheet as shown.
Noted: 3:19
